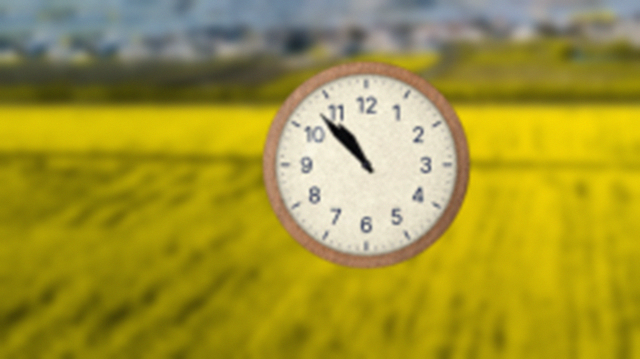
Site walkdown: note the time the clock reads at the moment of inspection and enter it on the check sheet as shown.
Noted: 10:53
